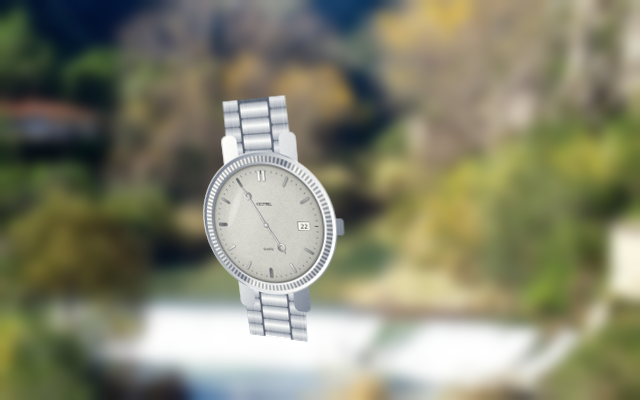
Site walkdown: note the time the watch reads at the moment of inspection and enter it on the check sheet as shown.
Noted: 4:55
